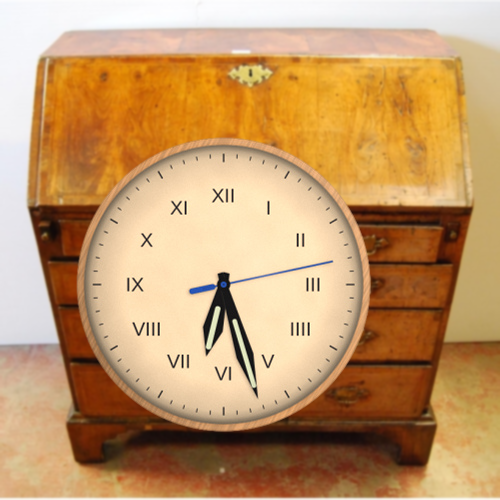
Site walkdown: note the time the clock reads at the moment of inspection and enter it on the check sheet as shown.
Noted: 6:27:13
